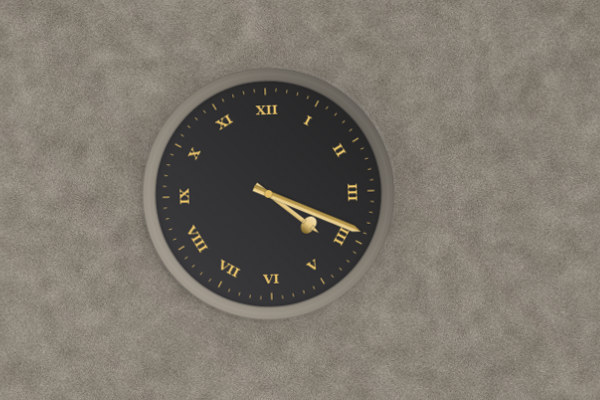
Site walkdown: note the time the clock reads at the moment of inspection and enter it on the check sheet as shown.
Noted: 4:19
